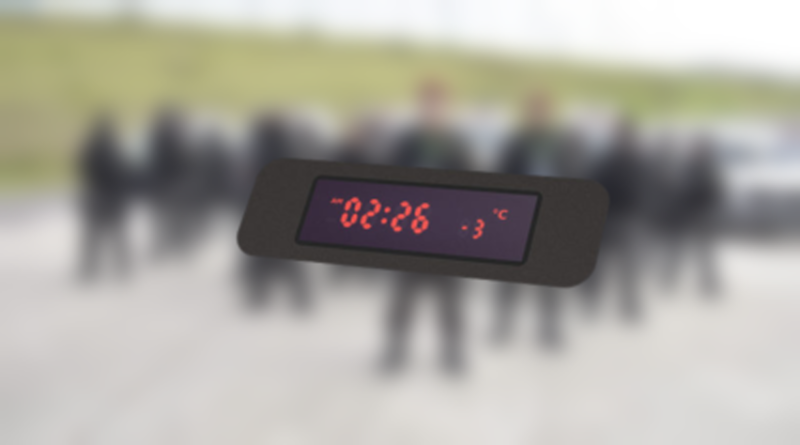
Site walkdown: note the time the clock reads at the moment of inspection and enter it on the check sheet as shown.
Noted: 2:26
